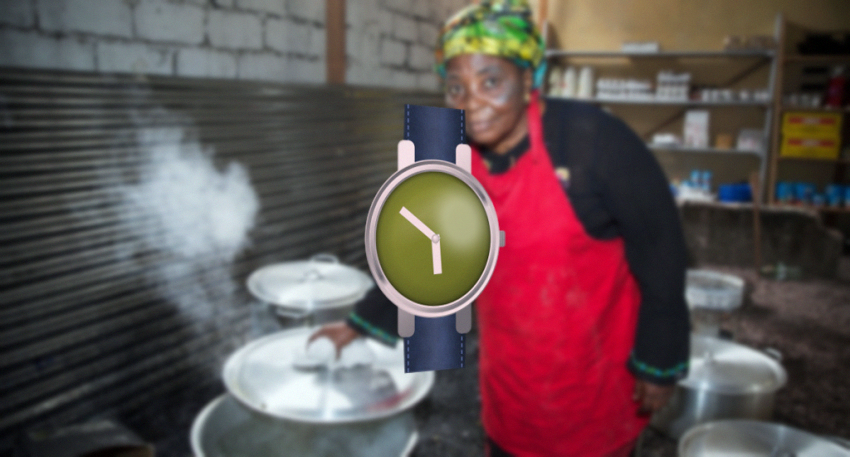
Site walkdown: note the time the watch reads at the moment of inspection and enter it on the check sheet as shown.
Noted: 5:51
